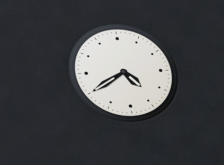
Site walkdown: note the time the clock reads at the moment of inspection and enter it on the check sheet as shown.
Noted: 4:40
